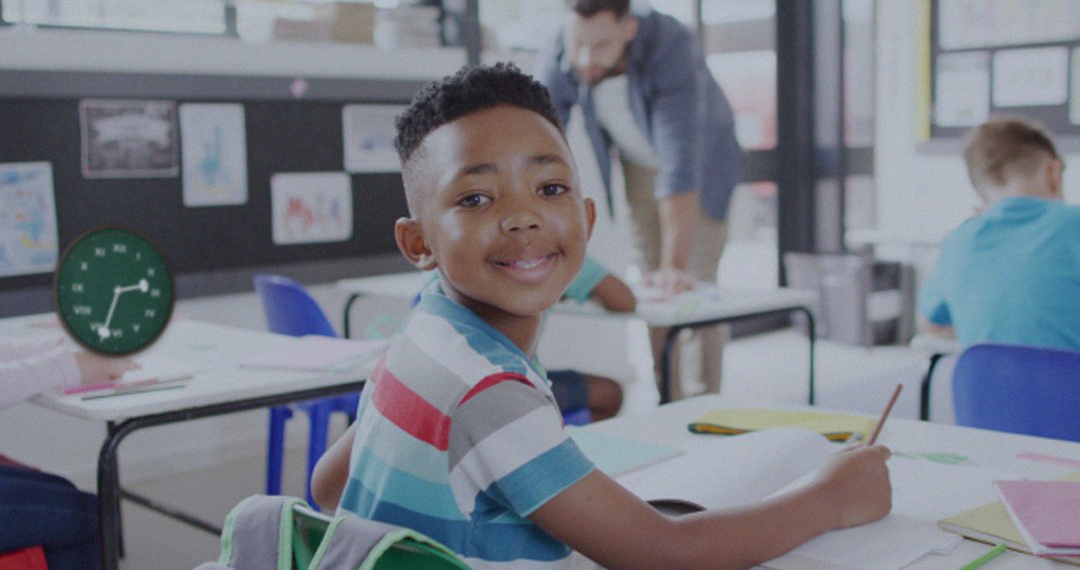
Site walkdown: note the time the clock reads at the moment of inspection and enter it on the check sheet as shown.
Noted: 2:33
